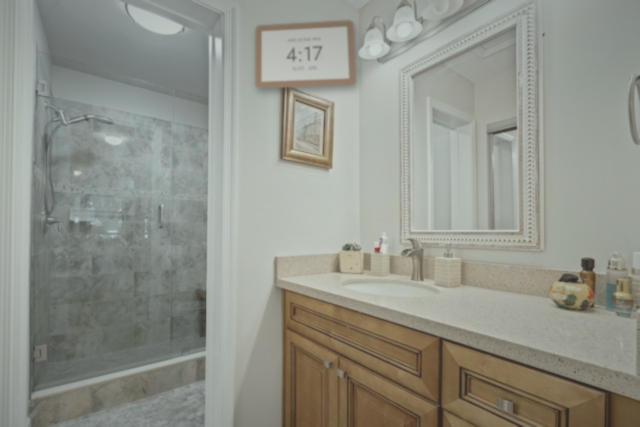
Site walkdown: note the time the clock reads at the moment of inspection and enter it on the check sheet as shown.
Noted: 4:17
